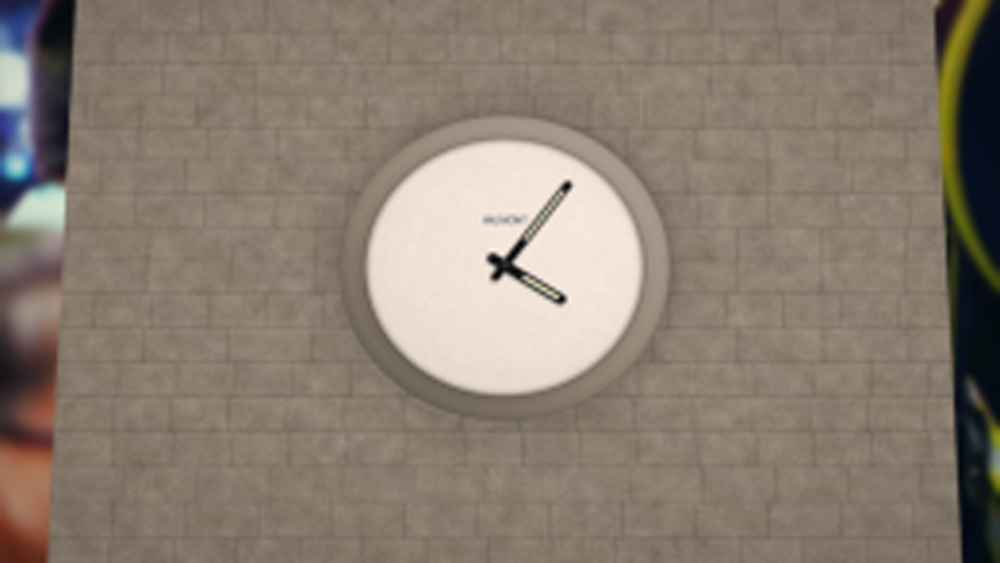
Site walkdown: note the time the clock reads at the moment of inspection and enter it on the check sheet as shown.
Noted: 4:06
